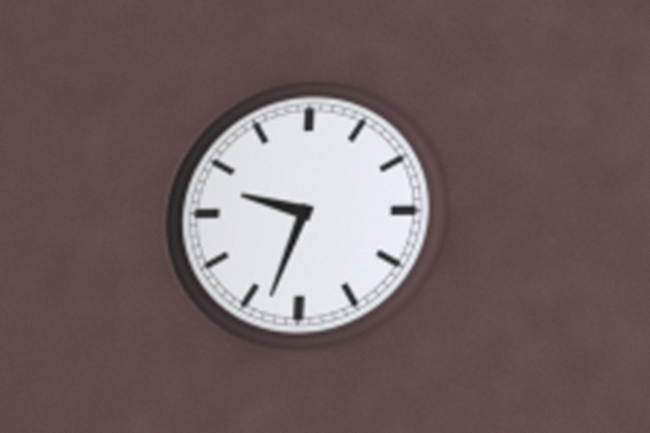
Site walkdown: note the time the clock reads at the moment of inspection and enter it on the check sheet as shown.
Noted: 9:33
